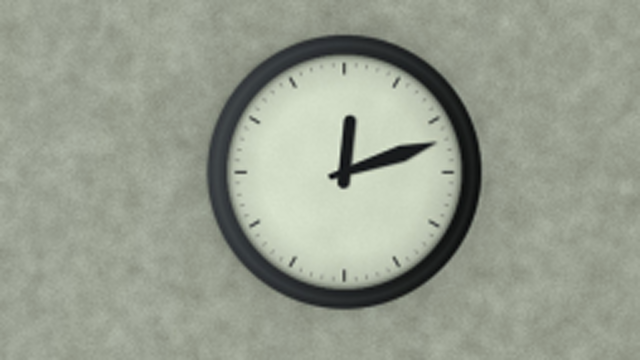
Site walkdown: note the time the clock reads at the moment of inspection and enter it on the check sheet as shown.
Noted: 12:12
